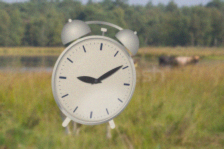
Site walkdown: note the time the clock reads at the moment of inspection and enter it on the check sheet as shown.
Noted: 9:09
